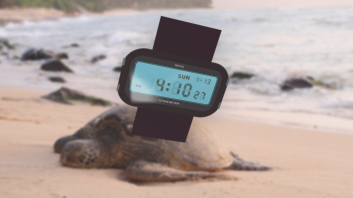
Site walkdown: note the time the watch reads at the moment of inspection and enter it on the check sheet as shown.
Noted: 4:10:27
